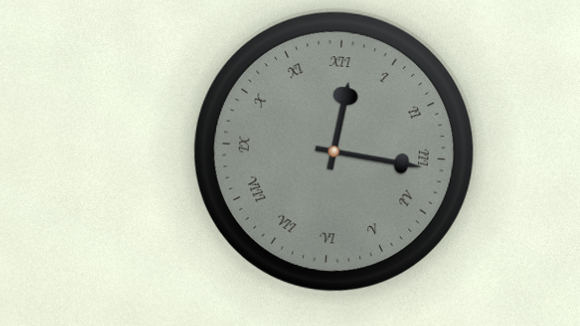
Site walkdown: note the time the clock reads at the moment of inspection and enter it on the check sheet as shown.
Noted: 12:16
